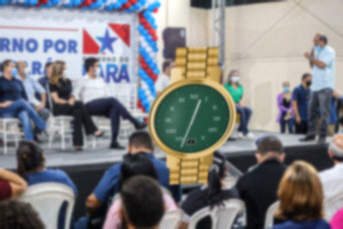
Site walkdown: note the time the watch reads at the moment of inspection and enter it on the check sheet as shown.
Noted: 12:33
